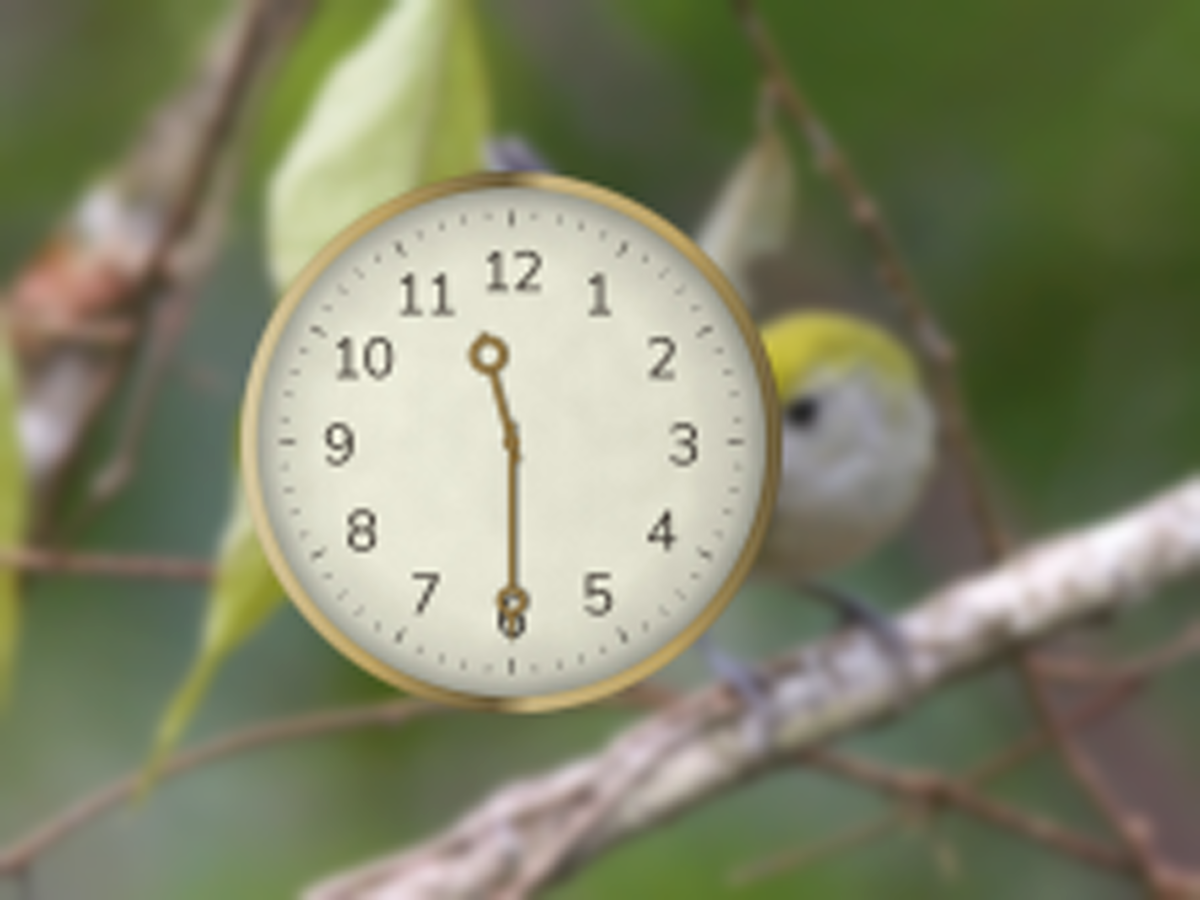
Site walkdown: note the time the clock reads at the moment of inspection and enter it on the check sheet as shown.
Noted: 11:30
